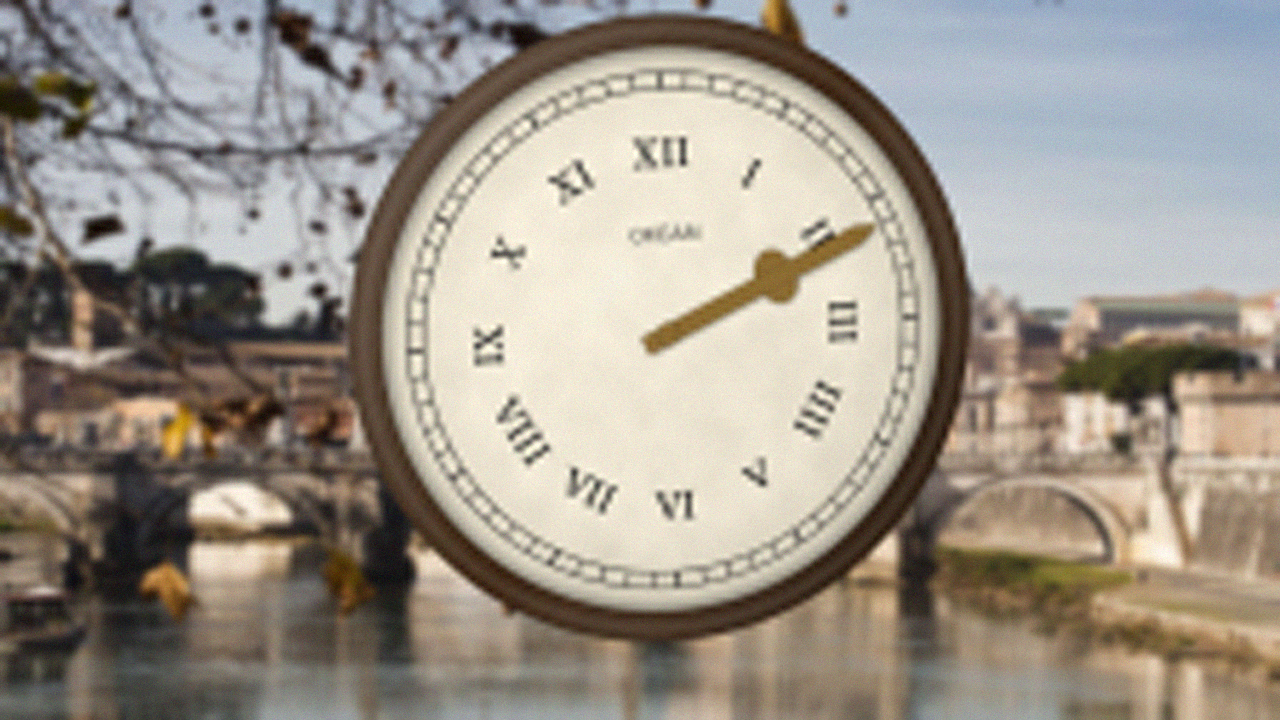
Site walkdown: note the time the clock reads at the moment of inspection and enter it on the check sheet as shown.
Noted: 2:11
